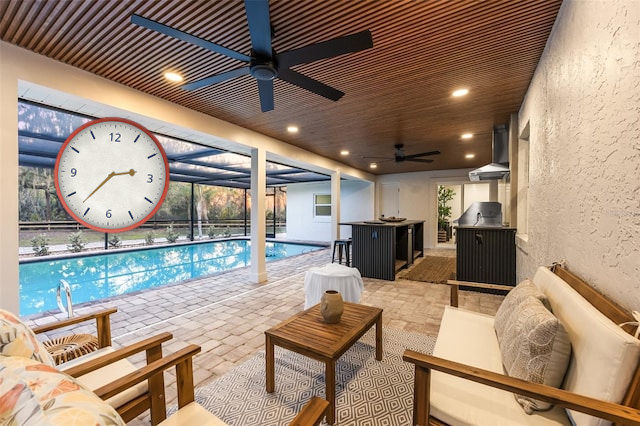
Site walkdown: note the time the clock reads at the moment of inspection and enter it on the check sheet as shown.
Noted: 2:37
